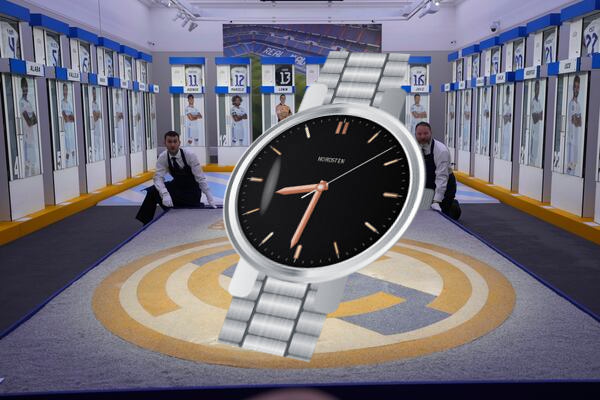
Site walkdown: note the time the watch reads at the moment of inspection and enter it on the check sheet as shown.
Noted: 8:31:08
